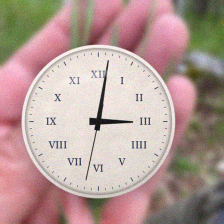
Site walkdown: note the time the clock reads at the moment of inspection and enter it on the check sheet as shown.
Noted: 3:01:32
